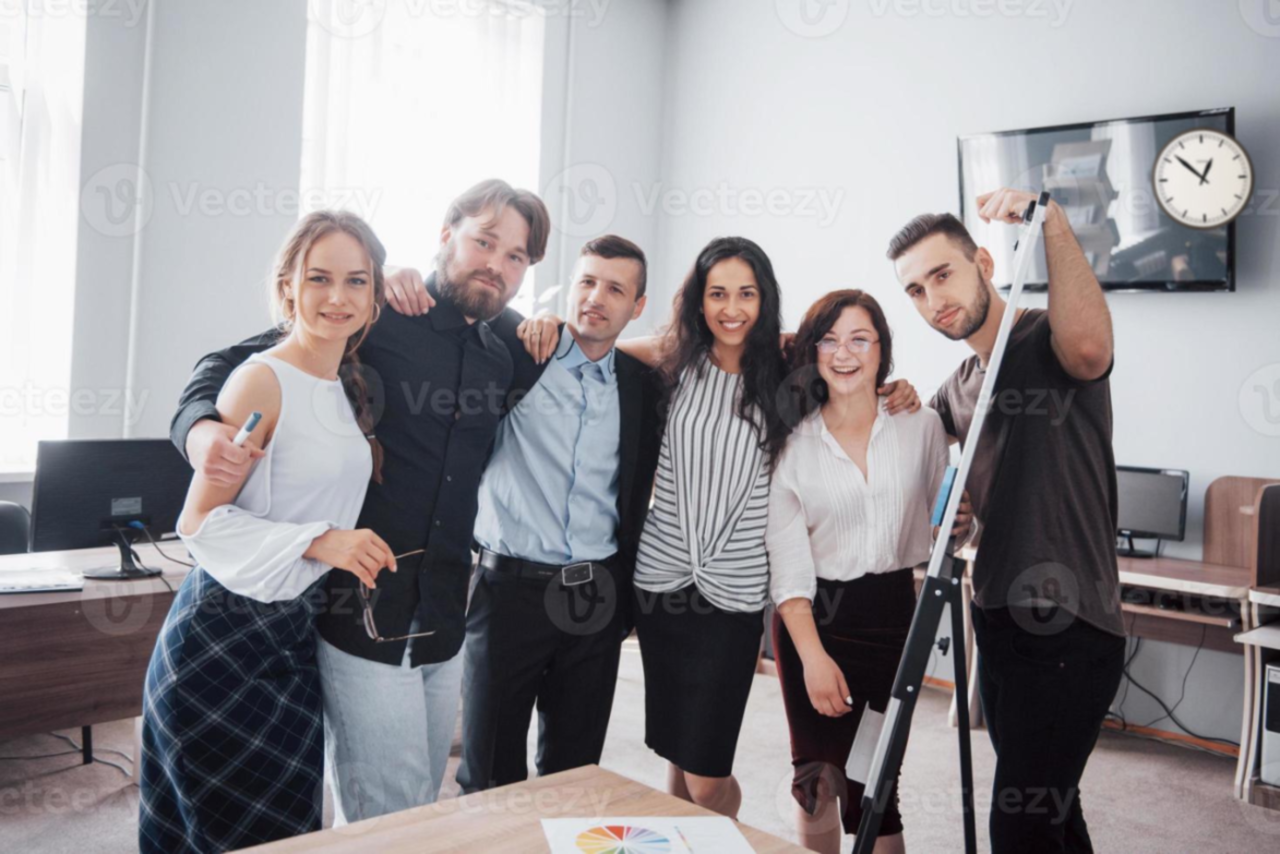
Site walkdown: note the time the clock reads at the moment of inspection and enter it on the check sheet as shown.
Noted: 12:52
